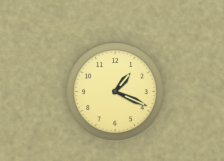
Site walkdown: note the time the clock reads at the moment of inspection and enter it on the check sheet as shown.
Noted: 1:19
